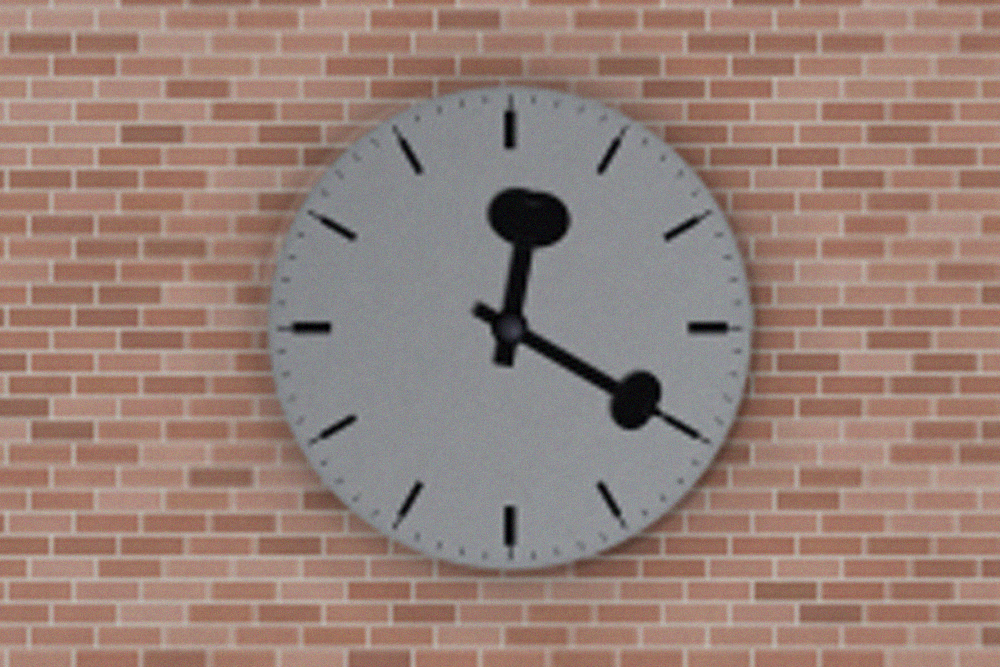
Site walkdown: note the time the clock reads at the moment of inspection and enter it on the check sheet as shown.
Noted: 12:20
